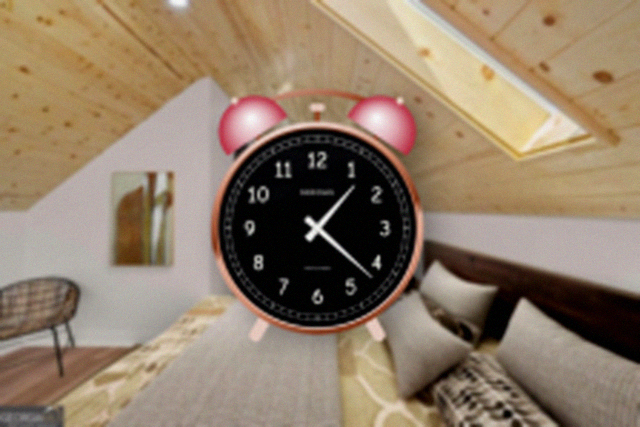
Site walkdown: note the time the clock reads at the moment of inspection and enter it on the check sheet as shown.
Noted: 1:22
